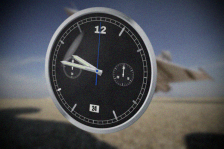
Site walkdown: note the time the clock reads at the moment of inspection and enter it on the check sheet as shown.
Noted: 9:46
